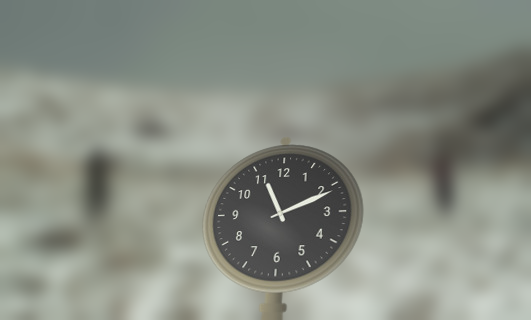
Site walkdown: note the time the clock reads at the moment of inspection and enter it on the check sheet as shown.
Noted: 11:11
